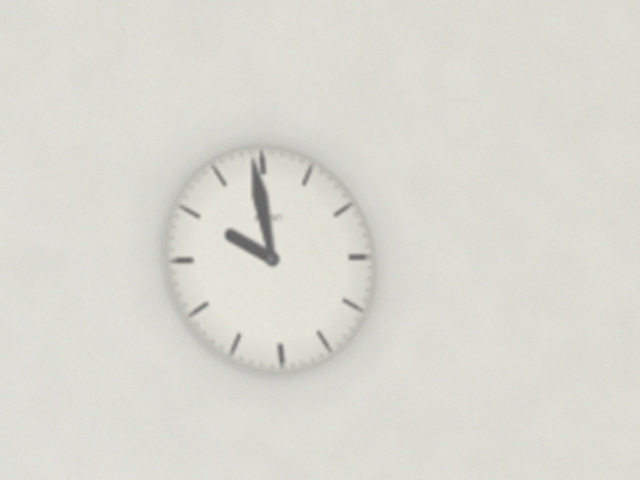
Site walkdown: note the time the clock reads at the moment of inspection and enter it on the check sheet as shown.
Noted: 9:59
